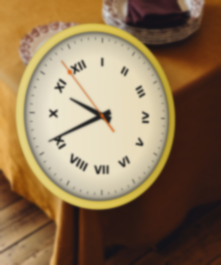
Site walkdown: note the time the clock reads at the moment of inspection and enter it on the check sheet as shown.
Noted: 10:45:58
